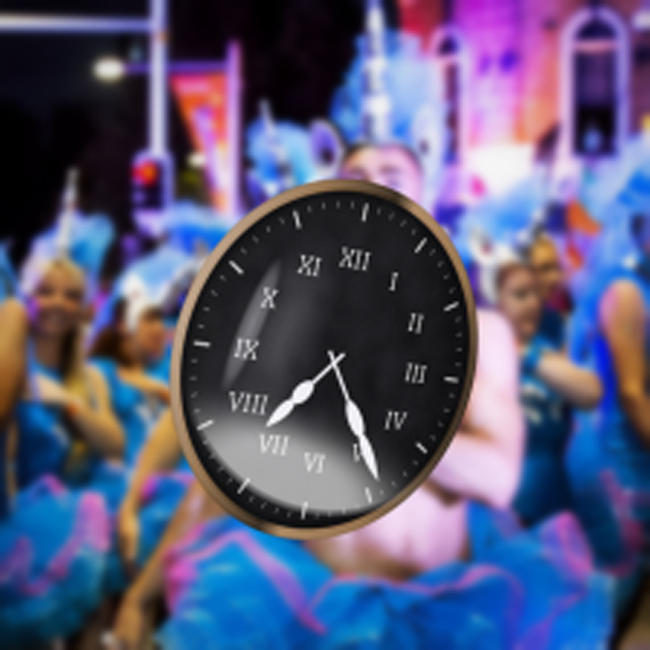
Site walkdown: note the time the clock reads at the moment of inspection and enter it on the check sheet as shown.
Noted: 7:24
